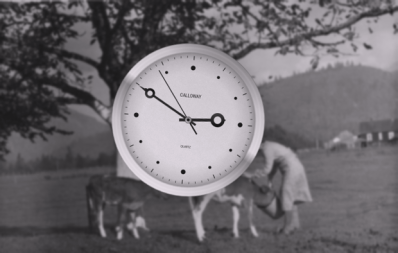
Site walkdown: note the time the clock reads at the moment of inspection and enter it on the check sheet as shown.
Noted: 2:49:54
